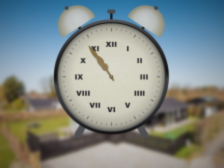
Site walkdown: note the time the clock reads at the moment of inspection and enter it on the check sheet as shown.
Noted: 10:54
